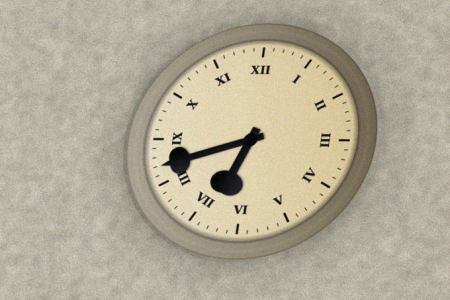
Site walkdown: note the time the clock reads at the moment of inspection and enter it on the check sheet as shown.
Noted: 6:42
